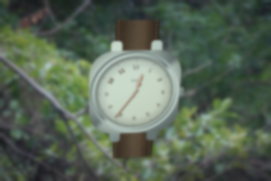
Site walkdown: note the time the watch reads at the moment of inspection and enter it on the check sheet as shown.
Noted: 12:36
